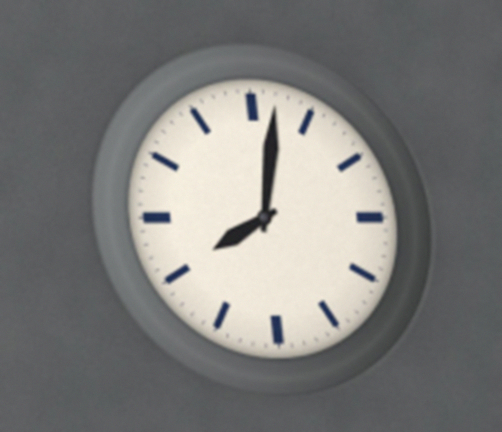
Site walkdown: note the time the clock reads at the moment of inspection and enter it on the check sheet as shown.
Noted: 8:02
